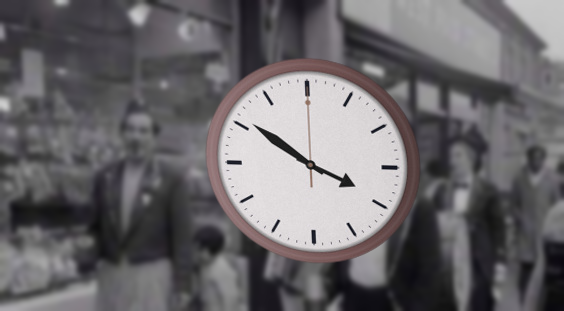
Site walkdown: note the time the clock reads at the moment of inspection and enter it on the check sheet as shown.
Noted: 3:51:00
